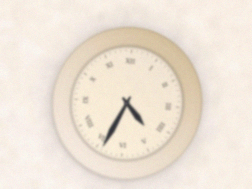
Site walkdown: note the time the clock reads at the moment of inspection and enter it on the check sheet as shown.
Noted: 4:34
